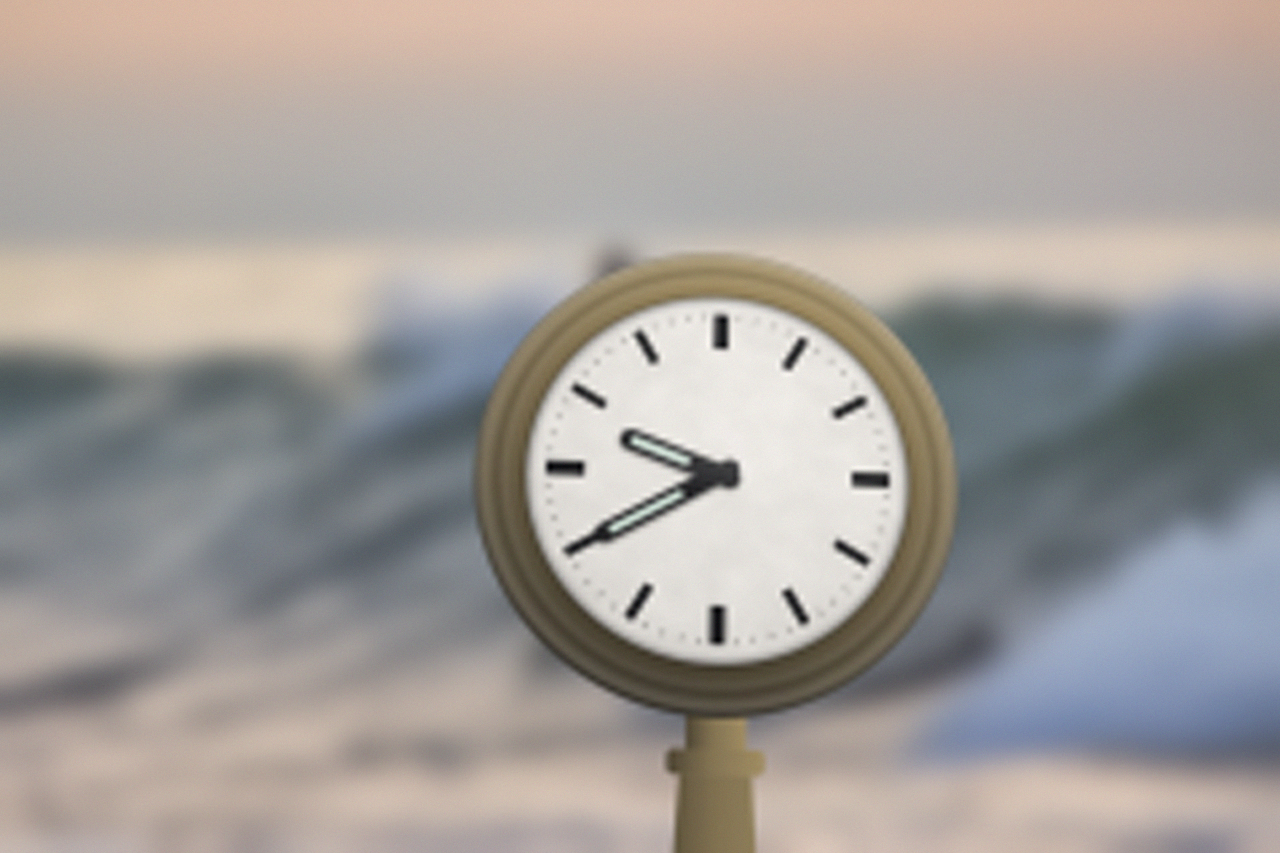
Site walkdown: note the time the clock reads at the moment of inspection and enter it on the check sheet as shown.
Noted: 9:40
